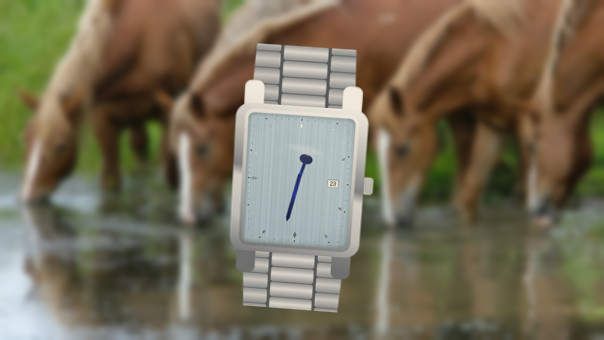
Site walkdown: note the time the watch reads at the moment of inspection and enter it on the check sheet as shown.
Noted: 12:32
